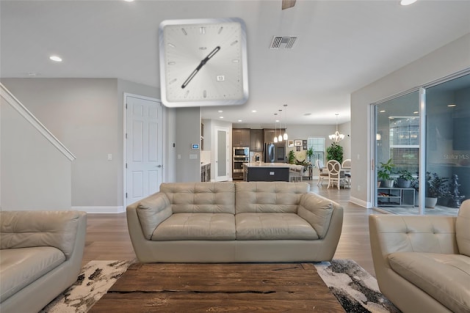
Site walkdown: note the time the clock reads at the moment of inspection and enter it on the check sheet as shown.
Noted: 1:37
